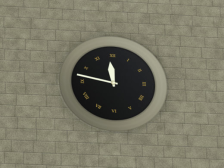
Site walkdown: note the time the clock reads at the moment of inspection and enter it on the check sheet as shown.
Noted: 11:47
